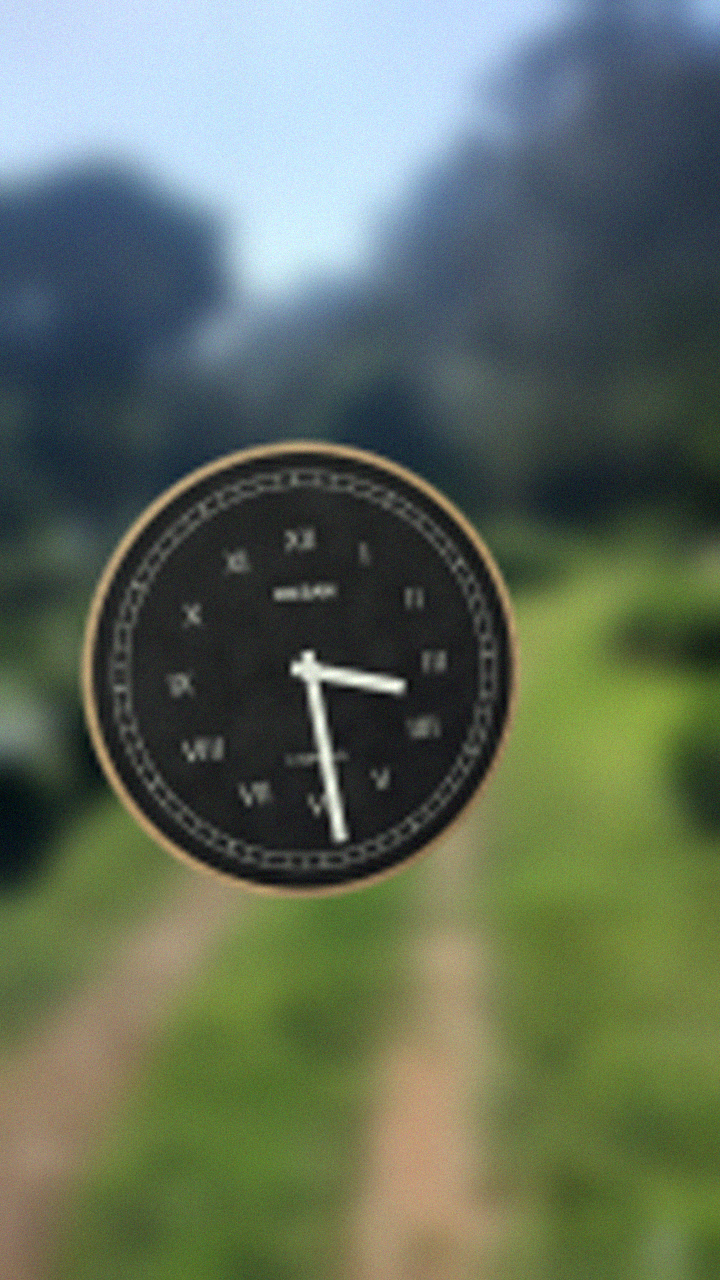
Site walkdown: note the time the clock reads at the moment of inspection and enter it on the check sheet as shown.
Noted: 3:29
